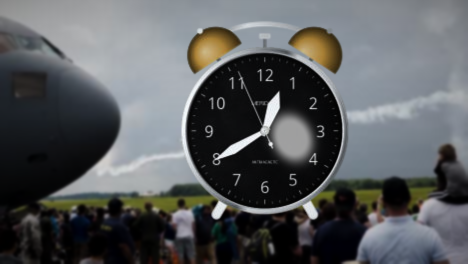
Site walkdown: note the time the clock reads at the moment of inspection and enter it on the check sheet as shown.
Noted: 12:39:56
